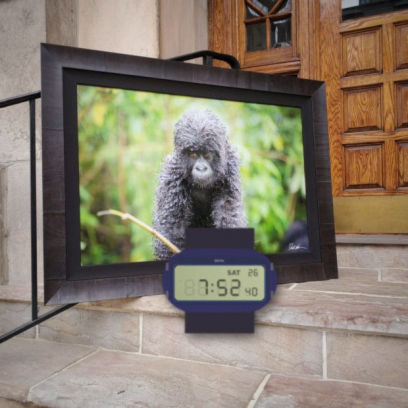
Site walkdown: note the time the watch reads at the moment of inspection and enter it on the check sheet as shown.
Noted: 7:52
